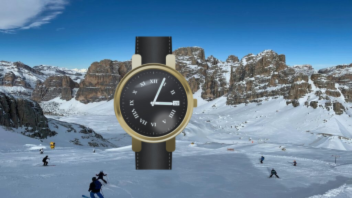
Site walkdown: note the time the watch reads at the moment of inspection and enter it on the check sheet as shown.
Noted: 3:04
